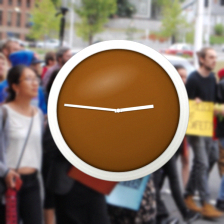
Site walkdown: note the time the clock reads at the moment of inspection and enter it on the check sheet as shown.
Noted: 2:46
